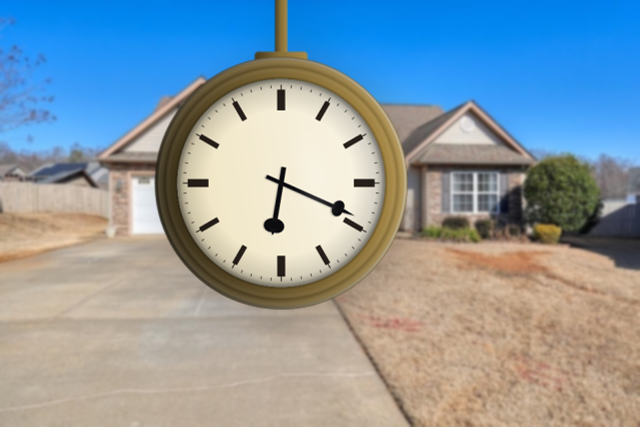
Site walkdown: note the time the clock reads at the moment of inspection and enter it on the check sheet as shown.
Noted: 6:19
